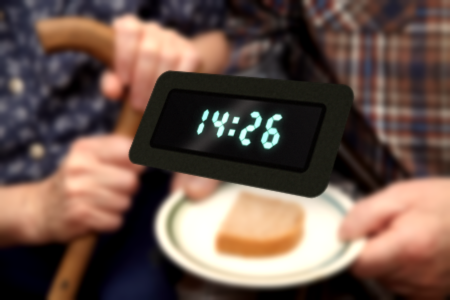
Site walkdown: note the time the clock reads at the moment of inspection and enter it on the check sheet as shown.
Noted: 14:26
